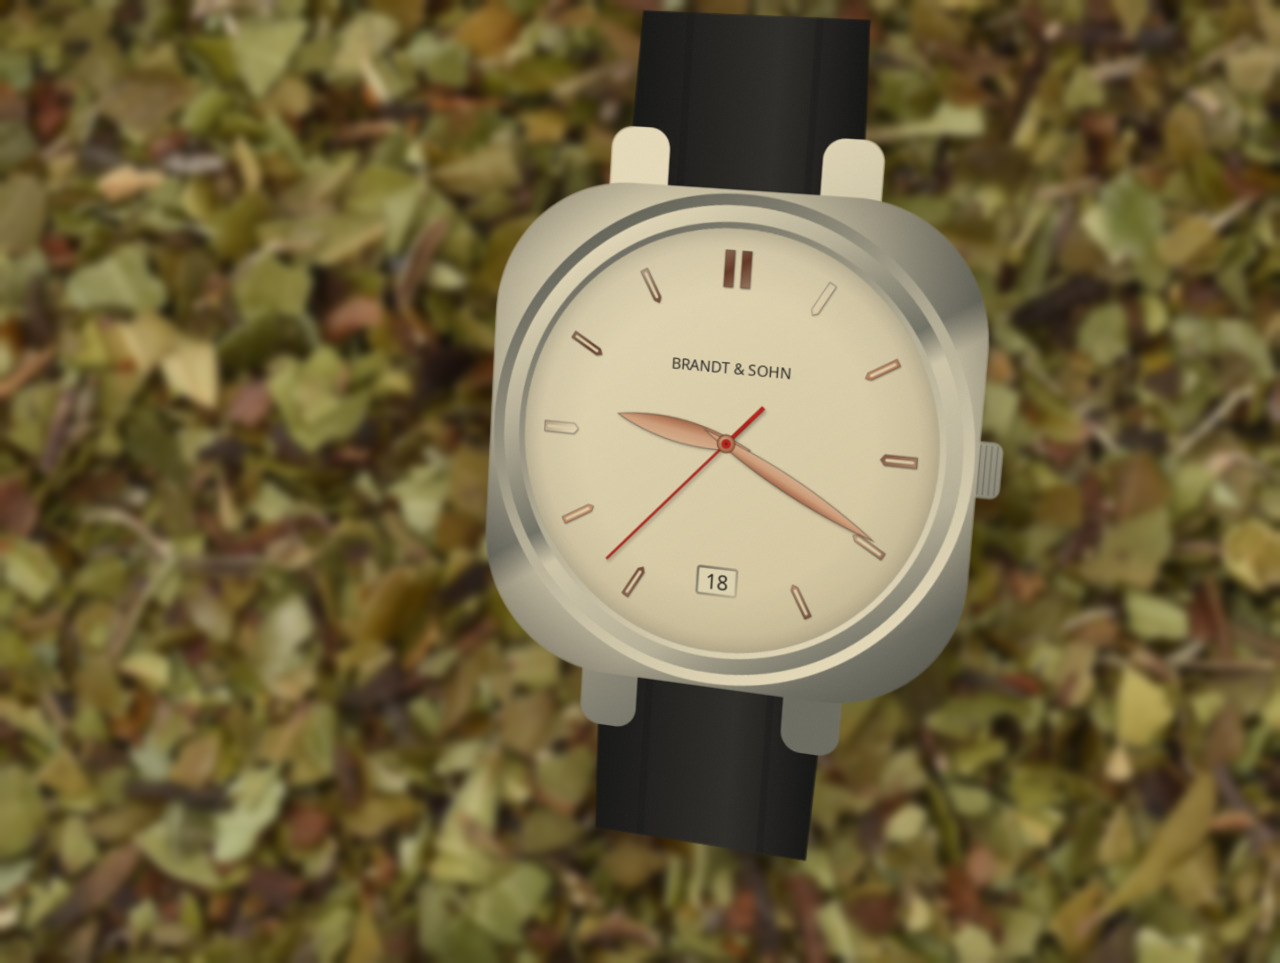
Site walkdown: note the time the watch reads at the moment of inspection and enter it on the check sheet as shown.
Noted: 9:19:37
